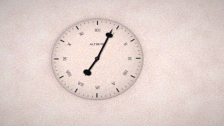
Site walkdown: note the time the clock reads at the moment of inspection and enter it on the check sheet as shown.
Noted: 7:04
